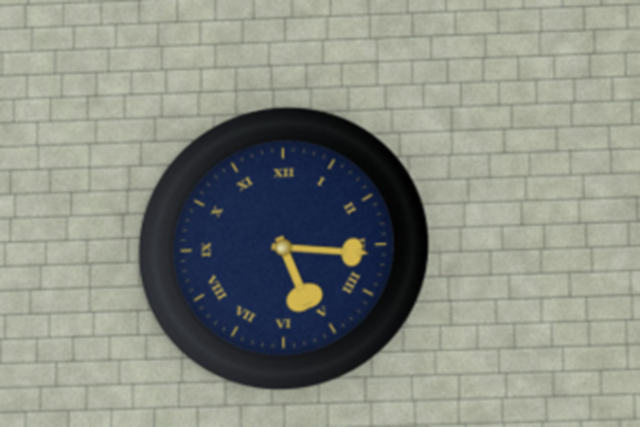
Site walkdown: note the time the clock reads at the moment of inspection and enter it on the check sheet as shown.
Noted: 5:16
